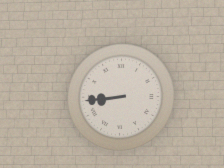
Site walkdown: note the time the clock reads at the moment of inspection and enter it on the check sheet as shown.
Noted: 8:44
